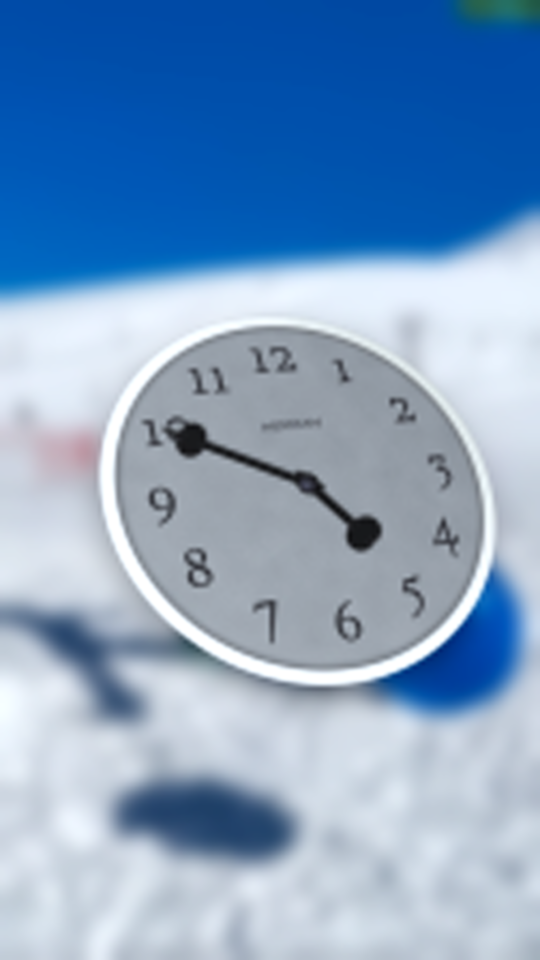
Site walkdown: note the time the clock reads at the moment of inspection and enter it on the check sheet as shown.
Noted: 4:50
